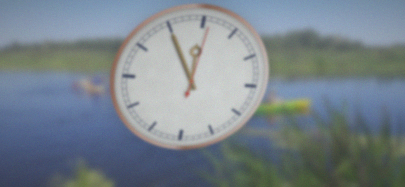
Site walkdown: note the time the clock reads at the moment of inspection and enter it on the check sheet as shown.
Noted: 11:55:01
